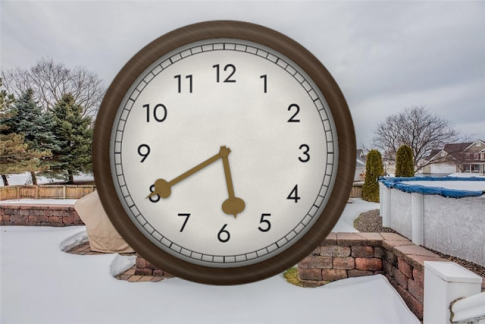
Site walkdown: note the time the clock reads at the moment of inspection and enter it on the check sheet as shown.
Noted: 5:40
